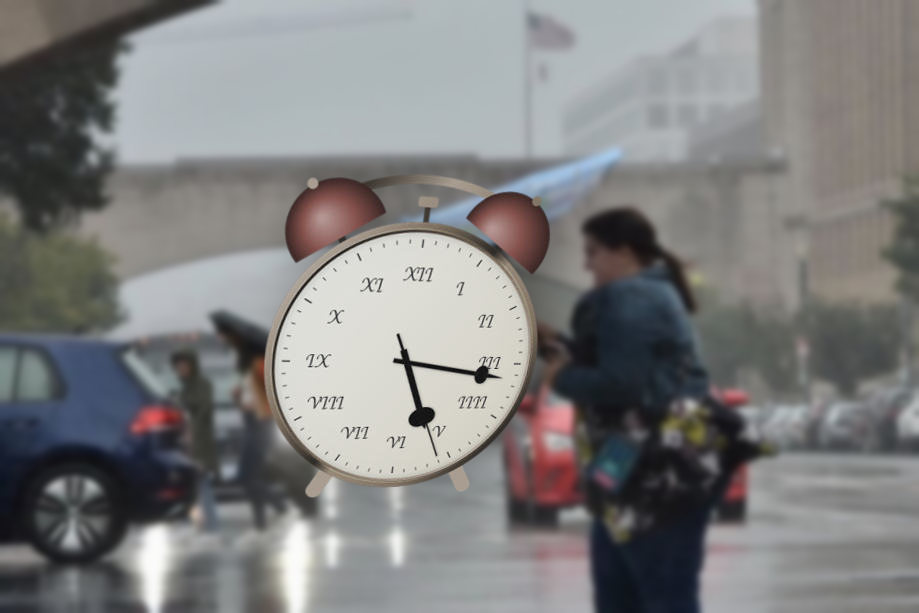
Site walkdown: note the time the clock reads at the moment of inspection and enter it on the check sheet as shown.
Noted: 5:16:26
